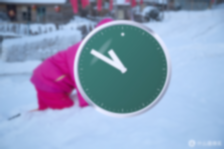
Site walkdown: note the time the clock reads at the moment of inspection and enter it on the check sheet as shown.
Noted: 10:50
